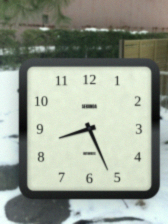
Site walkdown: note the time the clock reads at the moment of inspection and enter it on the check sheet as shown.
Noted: 8:26
